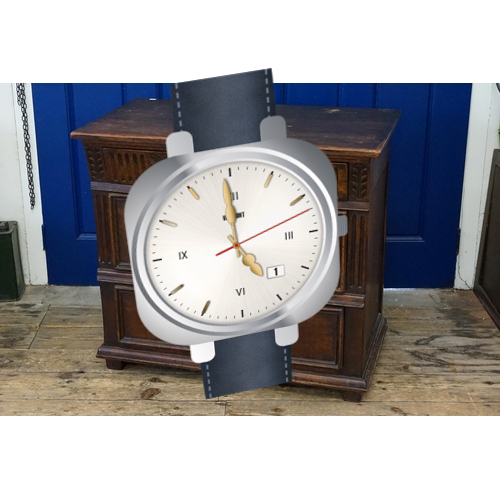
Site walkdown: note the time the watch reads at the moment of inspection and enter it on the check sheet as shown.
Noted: 4:59:12
